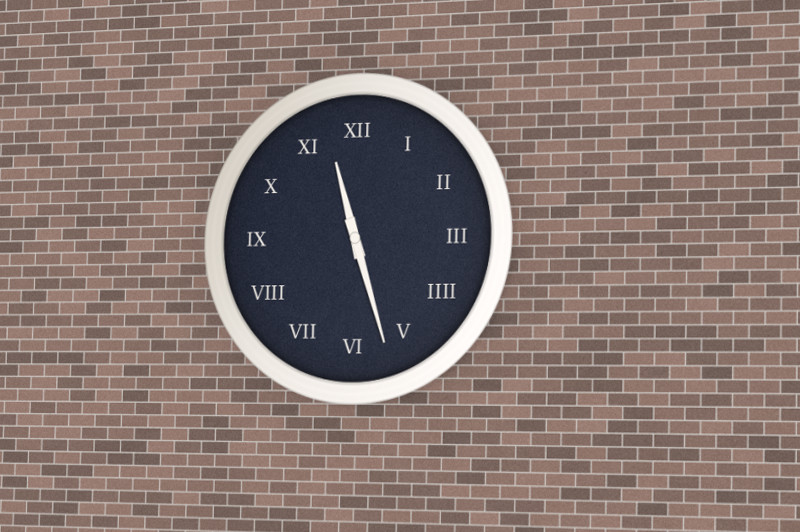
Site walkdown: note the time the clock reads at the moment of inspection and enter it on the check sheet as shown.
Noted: 11:27
